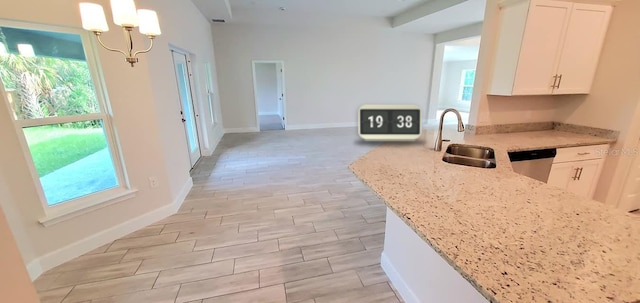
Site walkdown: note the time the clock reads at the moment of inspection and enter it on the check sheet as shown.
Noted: 19:38
